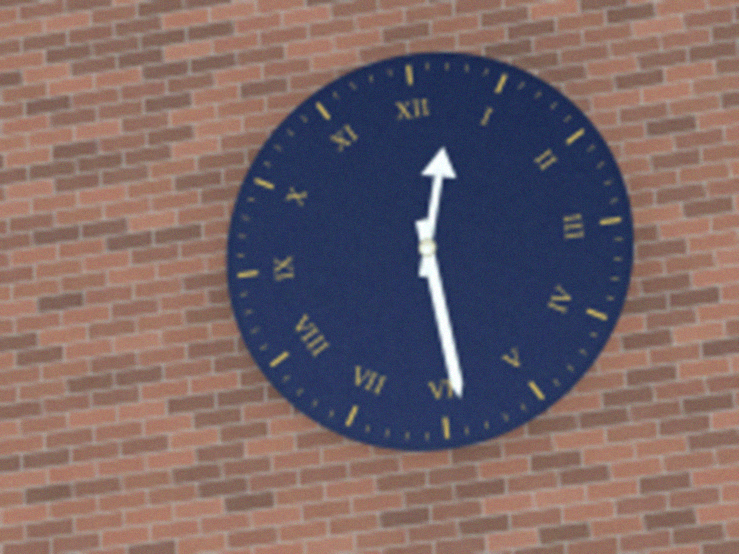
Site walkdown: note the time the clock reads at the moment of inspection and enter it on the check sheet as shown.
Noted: 12:29
